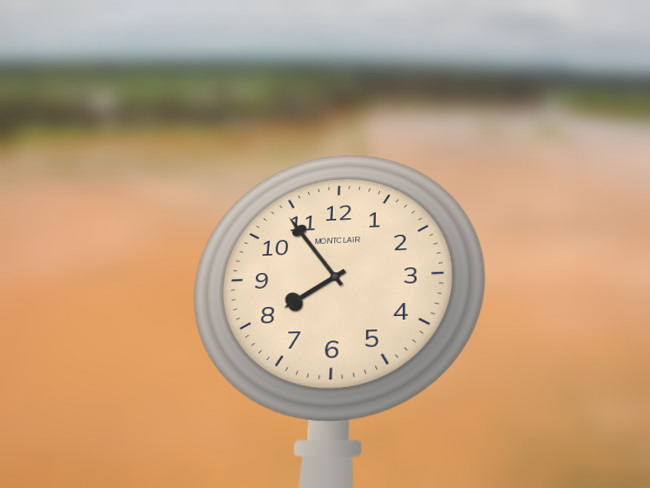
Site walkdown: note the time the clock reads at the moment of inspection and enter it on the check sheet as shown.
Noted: 7:54
